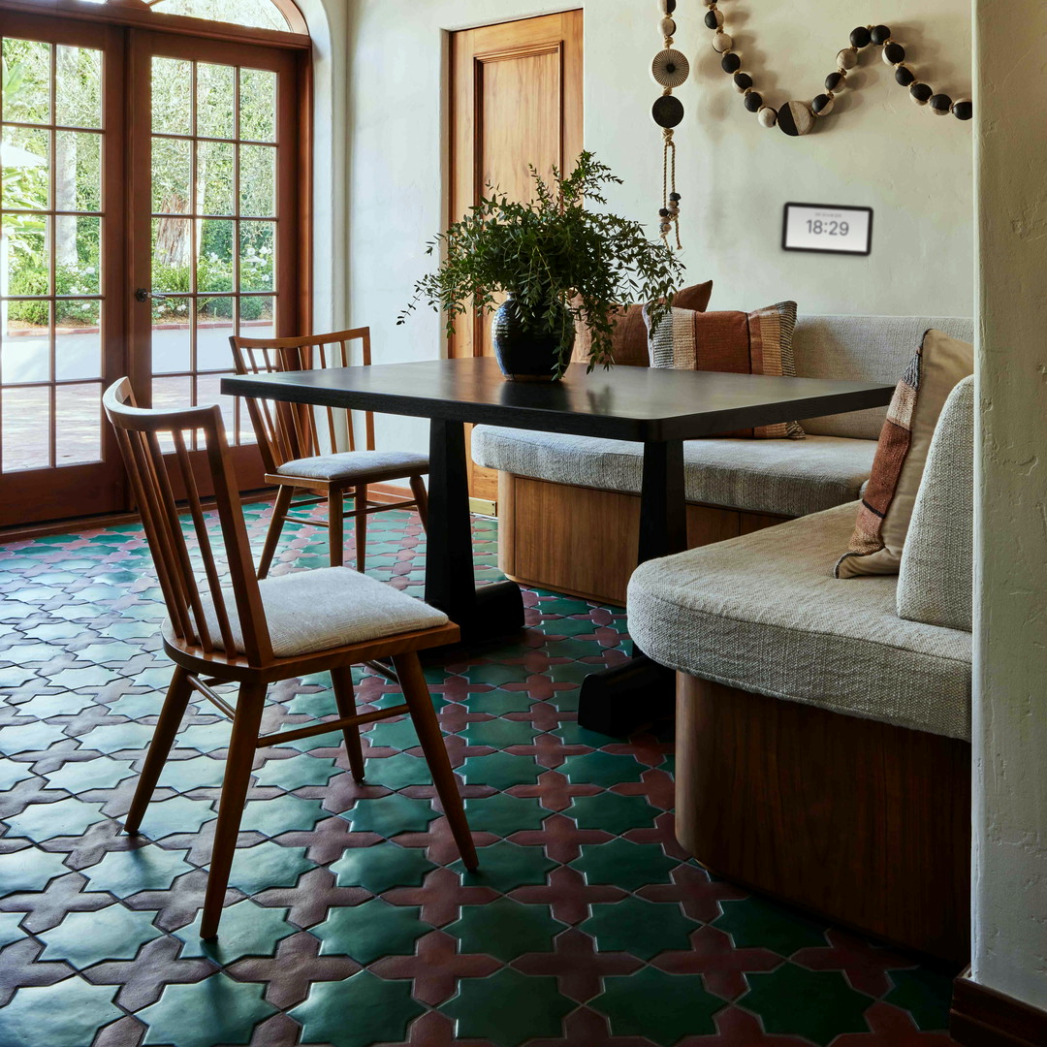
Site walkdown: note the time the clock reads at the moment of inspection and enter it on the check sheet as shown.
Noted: 18:29
